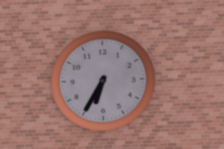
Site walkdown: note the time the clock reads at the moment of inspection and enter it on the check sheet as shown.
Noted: 6:35
